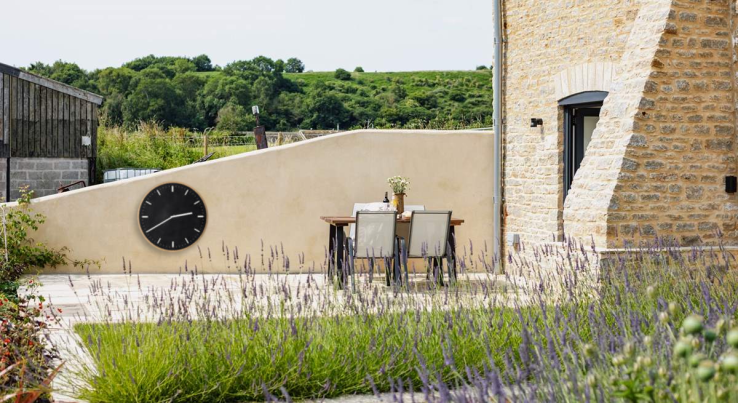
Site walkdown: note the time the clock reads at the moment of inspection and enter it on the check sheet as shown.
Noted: 2:40
